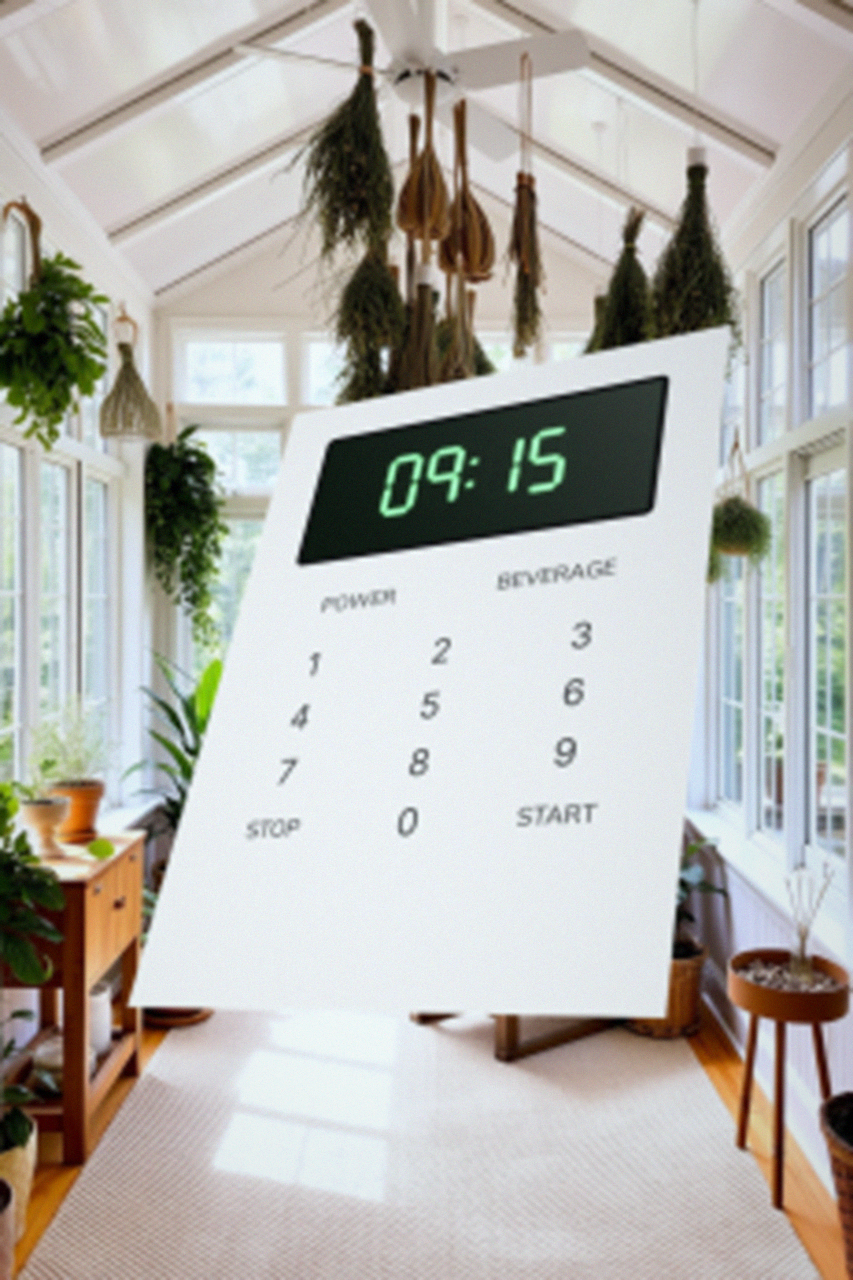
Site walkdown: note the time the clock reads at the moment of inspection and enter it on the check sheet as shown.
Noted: 9:15
